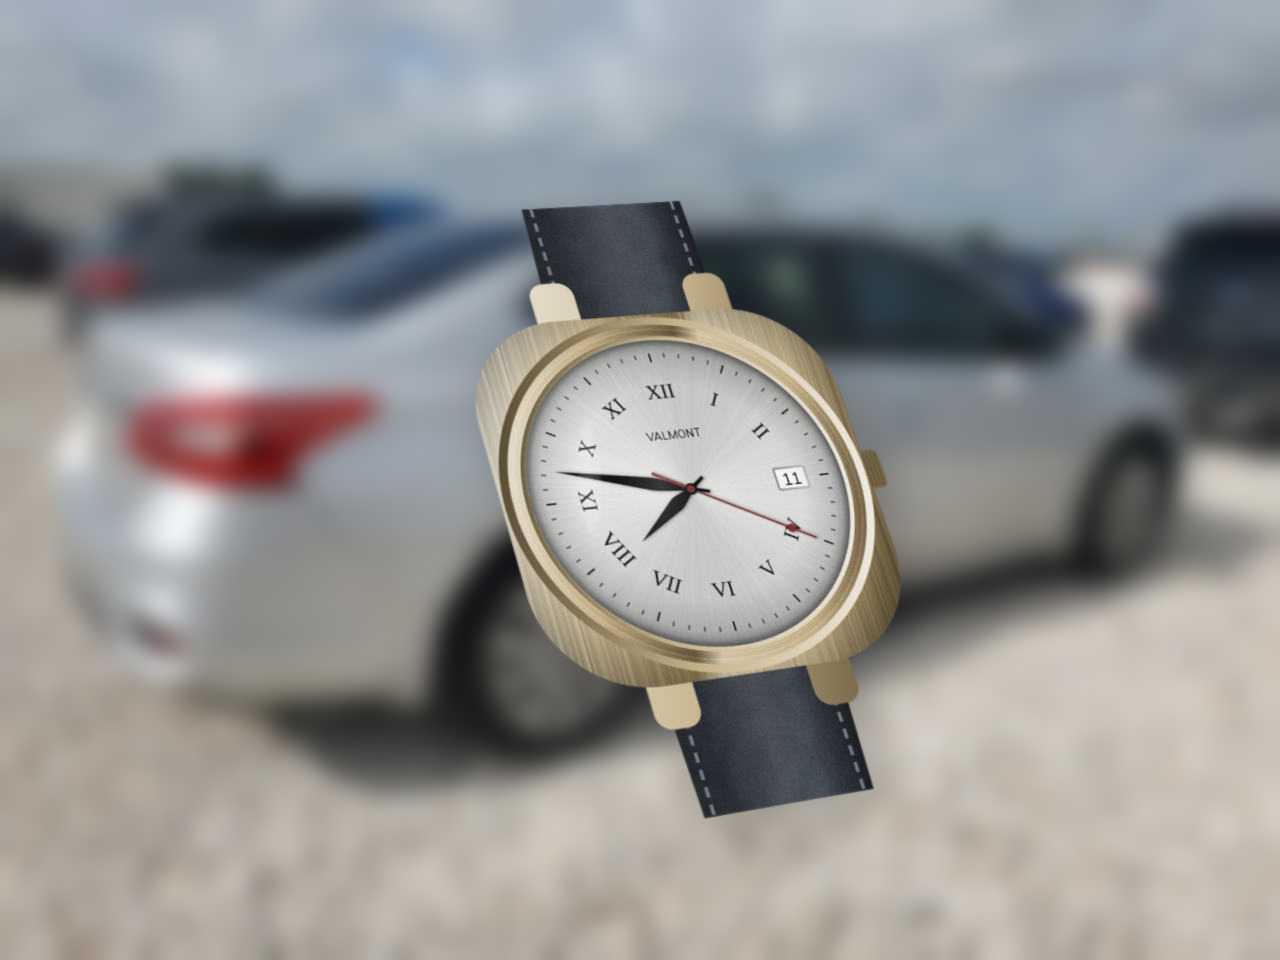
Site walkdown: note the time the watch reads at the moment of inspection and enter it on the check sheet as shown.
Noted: 7:47:20
